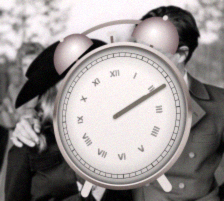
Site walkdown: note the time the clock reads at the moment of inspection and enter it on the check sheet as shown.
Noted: 2:11
